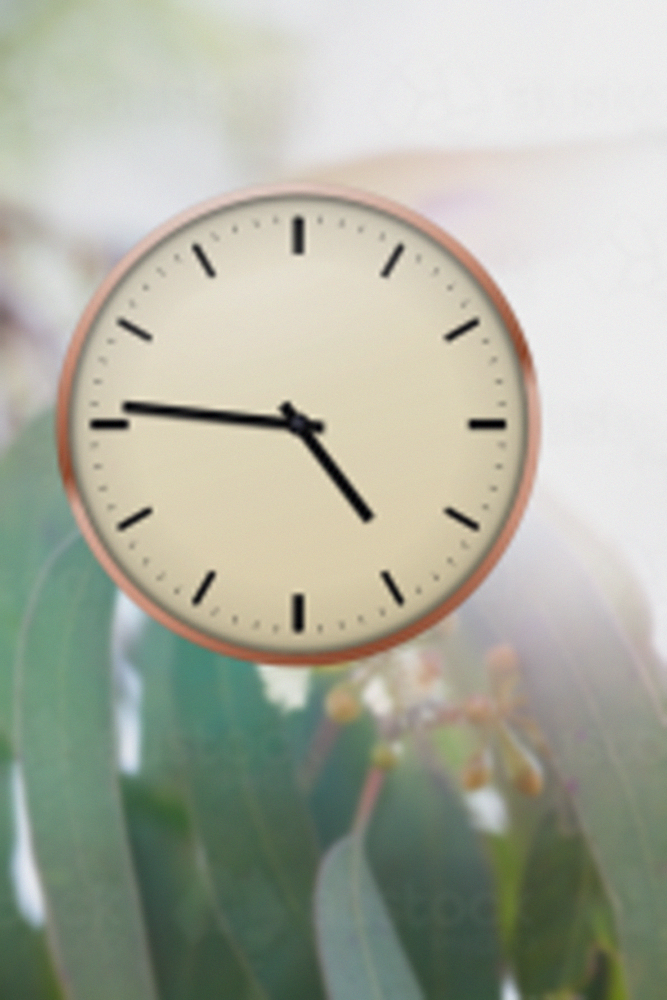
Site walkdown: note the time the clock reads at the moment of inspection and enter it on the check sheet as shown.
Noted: 4:46
